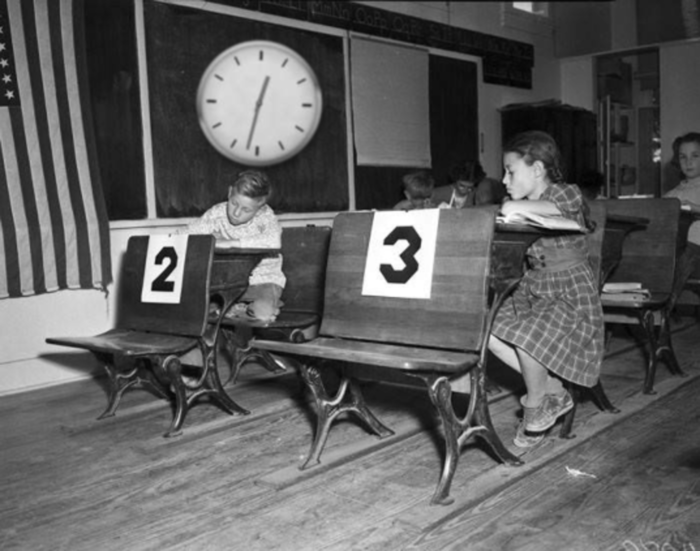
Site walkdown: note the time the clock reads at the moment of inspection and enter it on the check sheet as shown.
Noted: 12:32
